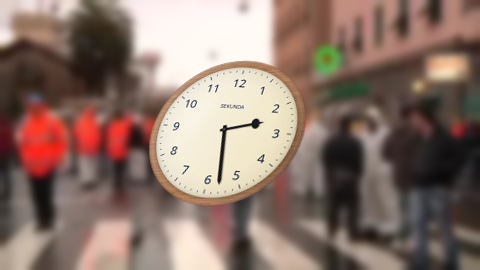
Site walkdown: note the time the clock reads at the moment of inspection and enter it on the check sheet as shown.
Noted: 2:28
